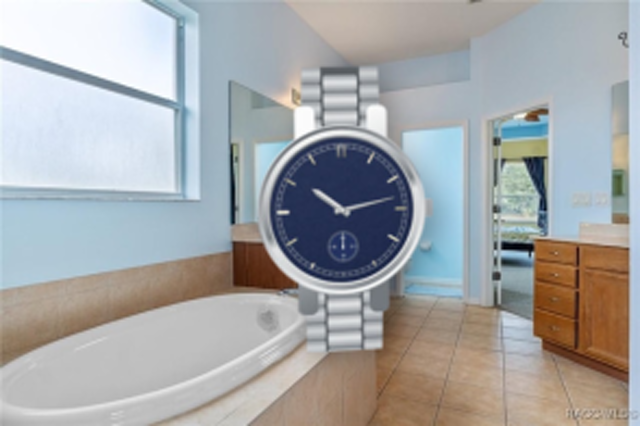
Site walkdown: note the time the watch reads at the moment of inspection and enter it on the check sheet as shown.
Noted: 10:13
